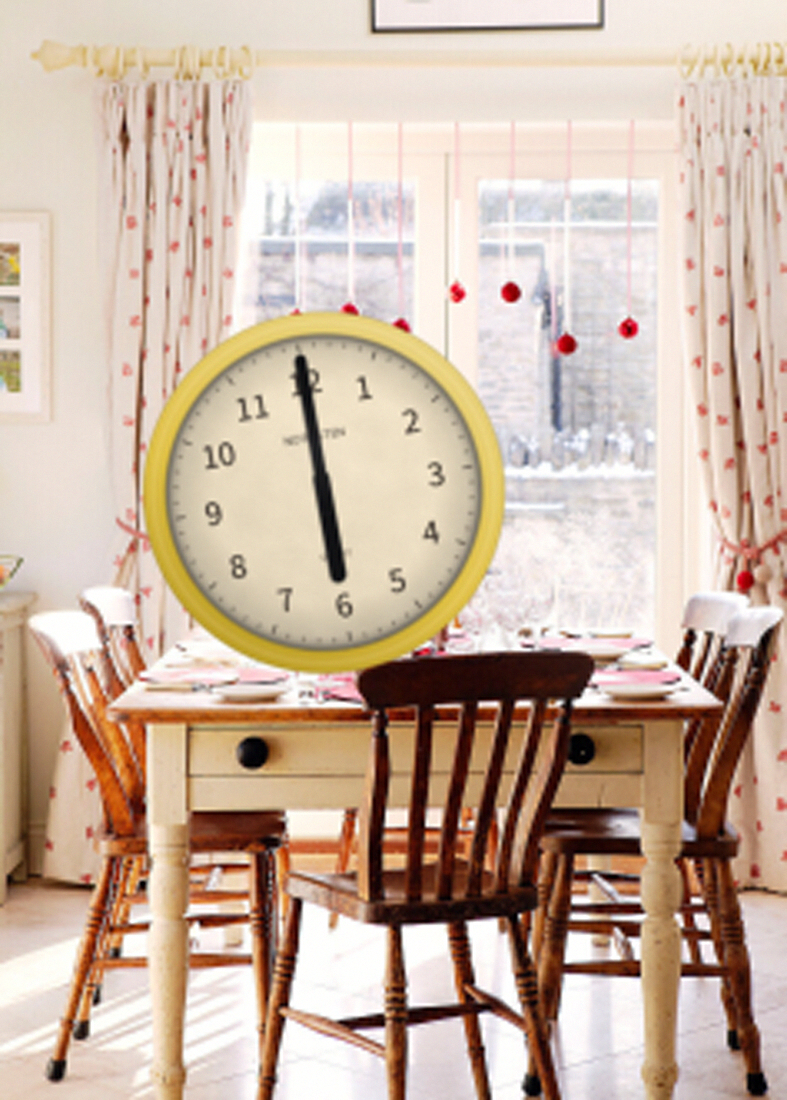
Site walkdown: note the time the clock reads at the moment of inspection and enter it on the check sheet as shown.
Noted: 6:00
